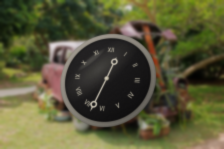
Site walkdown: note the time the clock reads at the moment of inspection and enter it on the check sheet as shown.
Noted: 12:33
